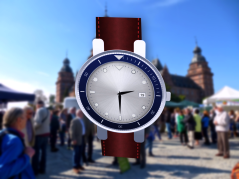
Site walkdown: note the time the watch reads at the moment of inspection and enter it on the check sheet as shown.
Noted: 2:30
